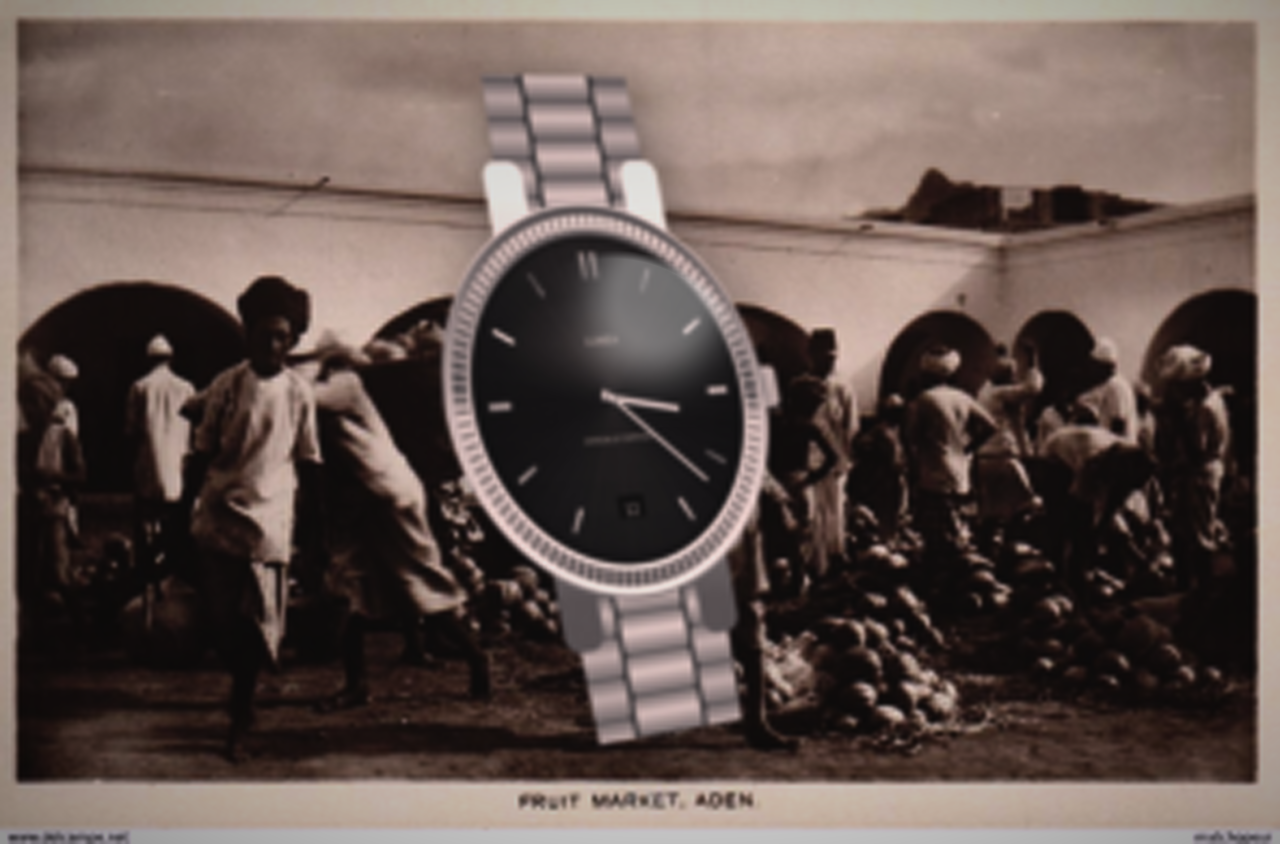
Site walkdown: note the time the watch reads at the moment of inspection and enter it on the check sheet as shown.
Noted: 3:22
